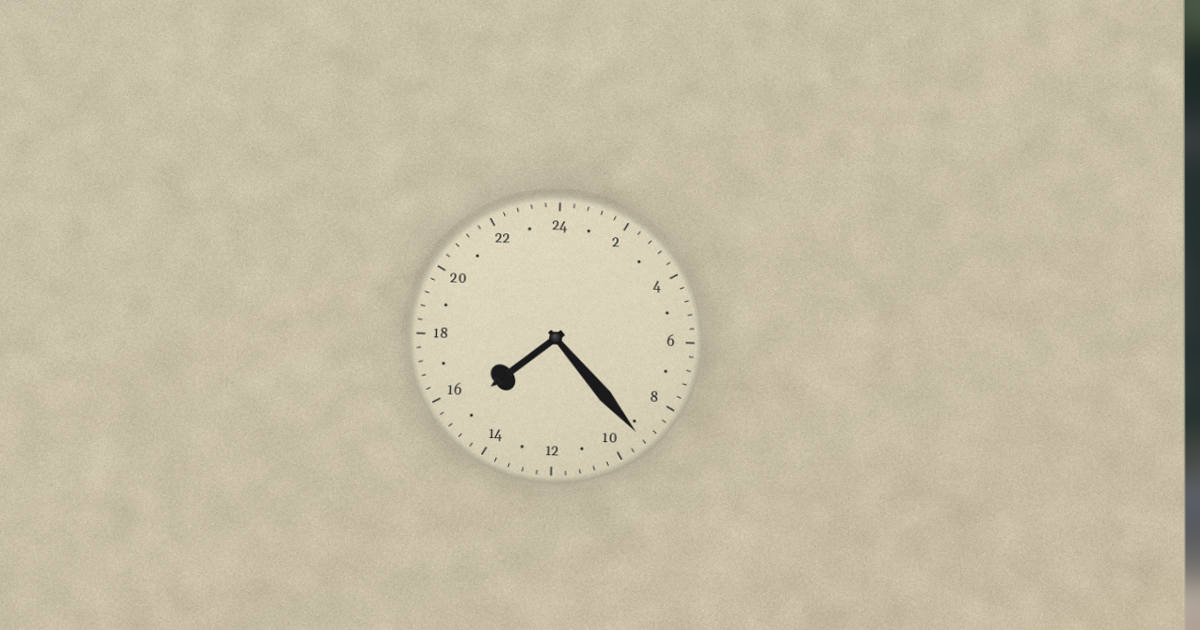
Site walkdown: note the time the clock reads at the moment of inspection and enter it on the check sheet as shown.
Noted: 15:23
